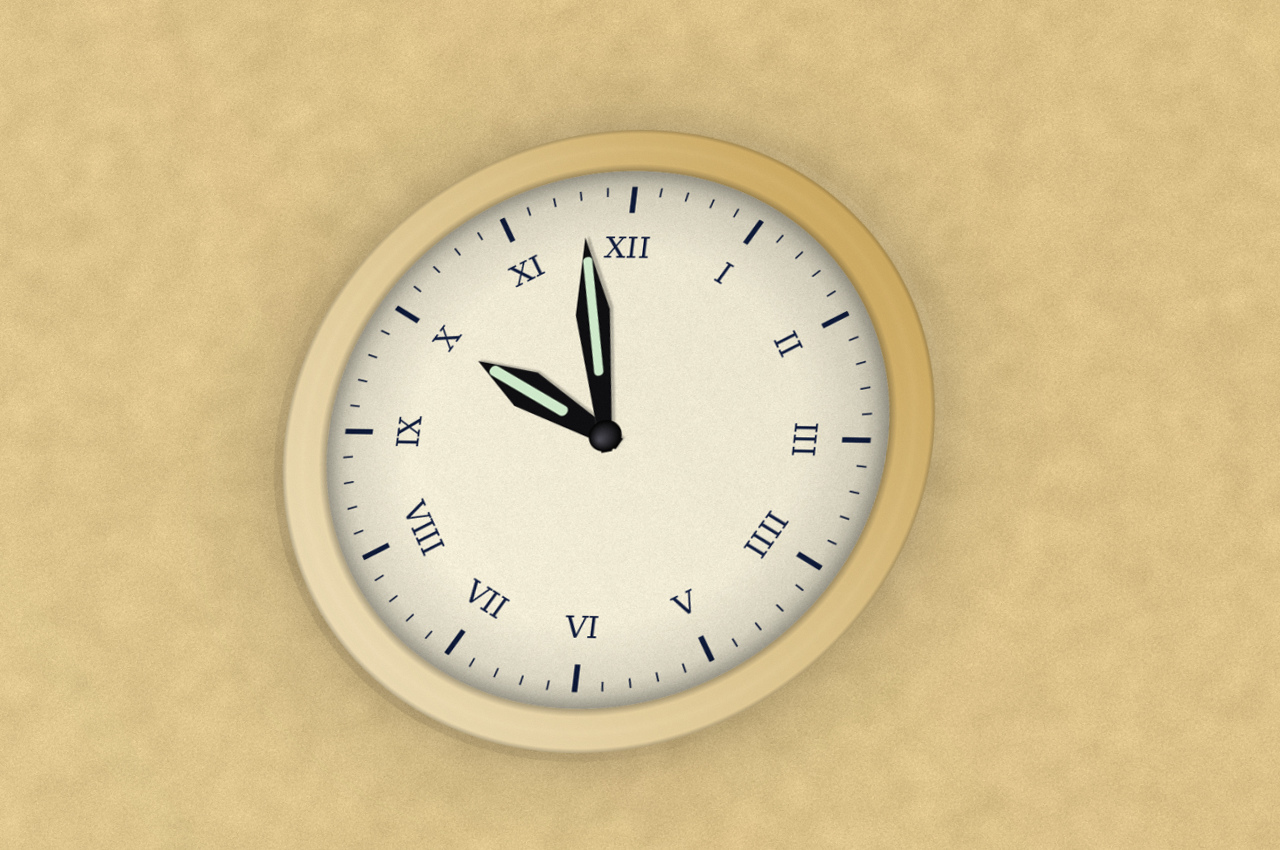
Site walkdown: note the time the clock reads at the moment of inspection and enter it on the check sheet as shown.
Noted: 9:58
